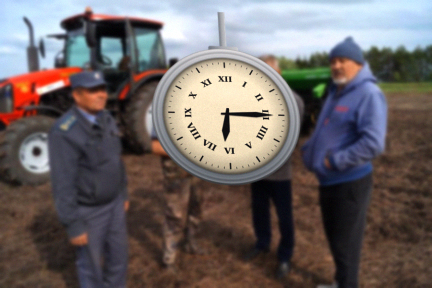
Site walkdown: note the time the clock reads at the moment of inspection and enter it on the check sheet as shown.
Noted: 6:15
